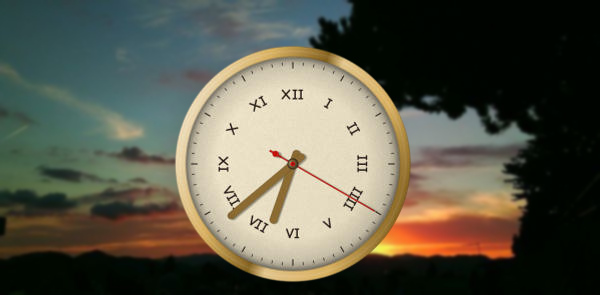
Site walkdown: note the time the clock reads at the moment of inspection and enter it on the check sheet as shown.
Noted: 6:38:20
